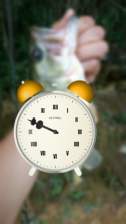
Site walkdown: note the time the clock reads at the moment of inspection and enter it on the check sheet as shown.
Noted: 9:49
